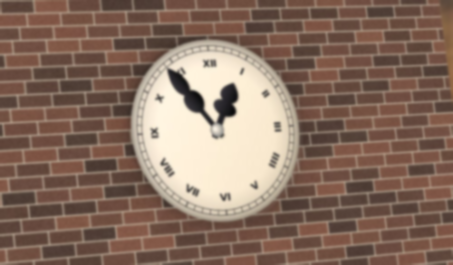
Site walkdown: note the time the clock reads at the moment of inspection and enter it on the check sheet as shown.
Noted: 12:54
